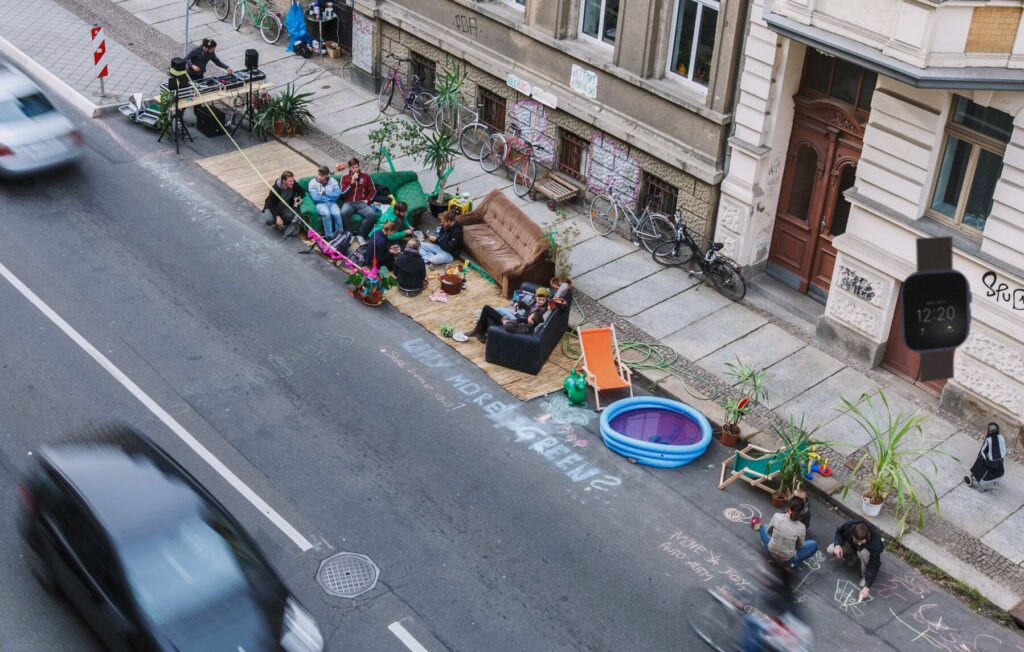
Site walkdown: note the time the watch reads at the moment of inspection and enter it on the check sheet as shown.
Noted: 12:20
